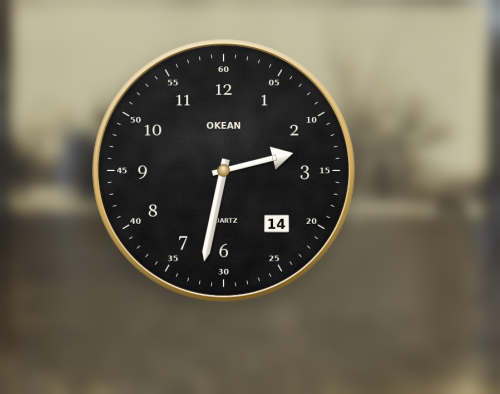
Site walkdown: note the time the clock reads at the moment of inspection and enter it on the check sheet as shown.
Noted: 2:32
